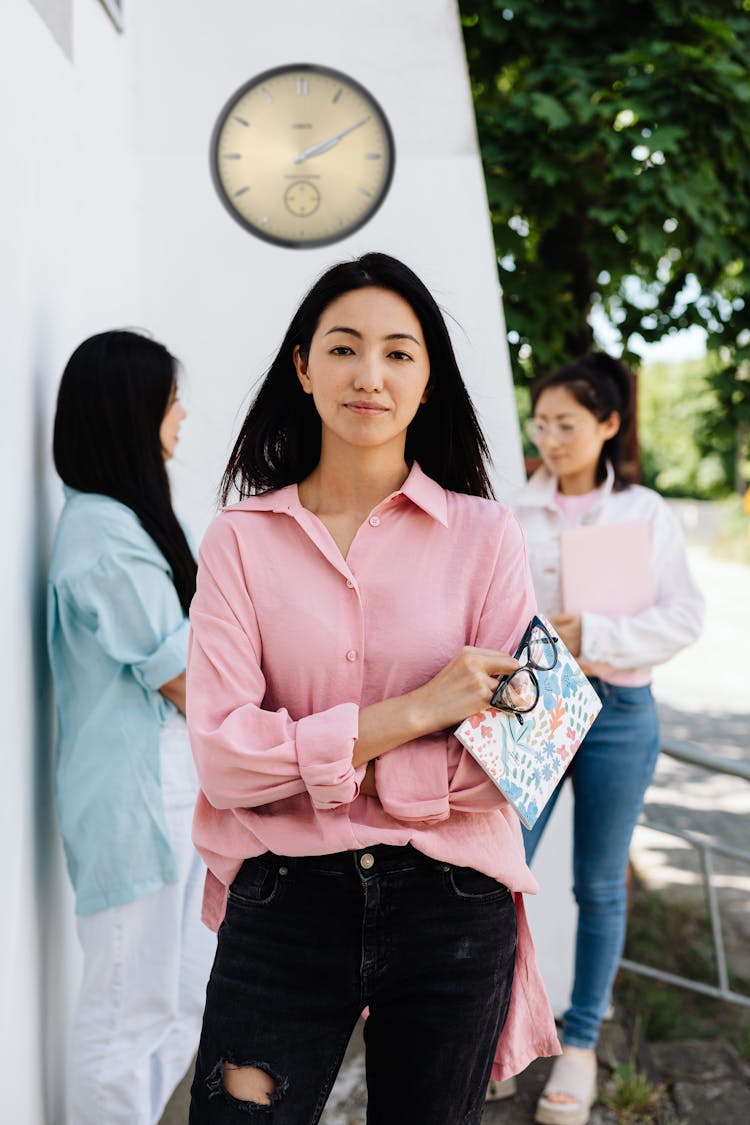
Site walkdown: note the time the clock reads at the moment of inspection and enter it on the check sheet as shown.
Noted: 2:10
